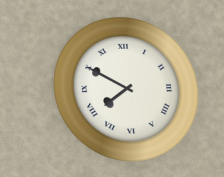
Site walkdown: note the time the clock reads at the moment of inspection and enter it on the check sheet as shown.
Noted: 7:50
